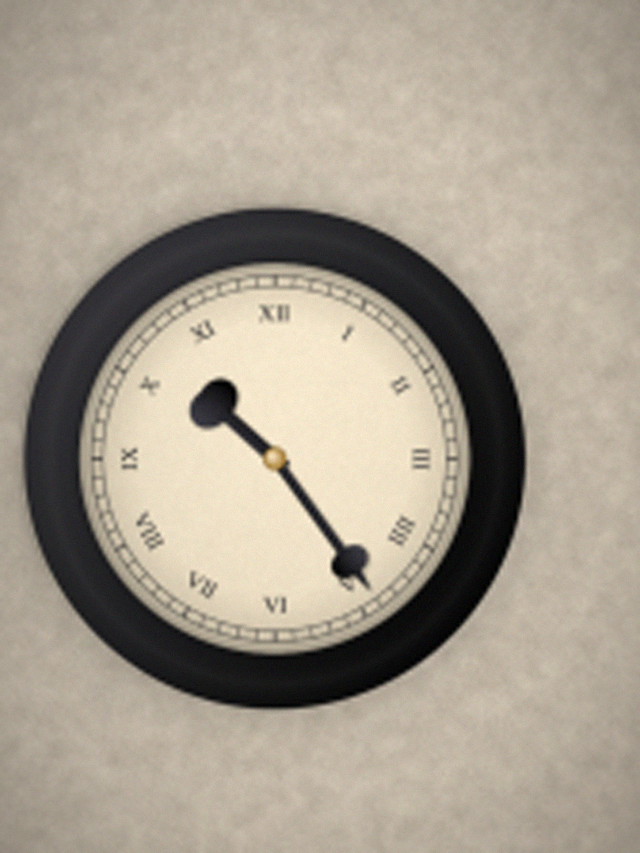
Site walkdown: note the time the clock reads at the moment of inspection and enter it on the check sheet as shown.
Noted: 10:24
